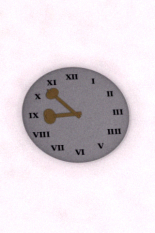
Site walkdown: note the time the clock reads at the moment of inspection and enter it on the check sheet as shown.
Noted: 8:53
